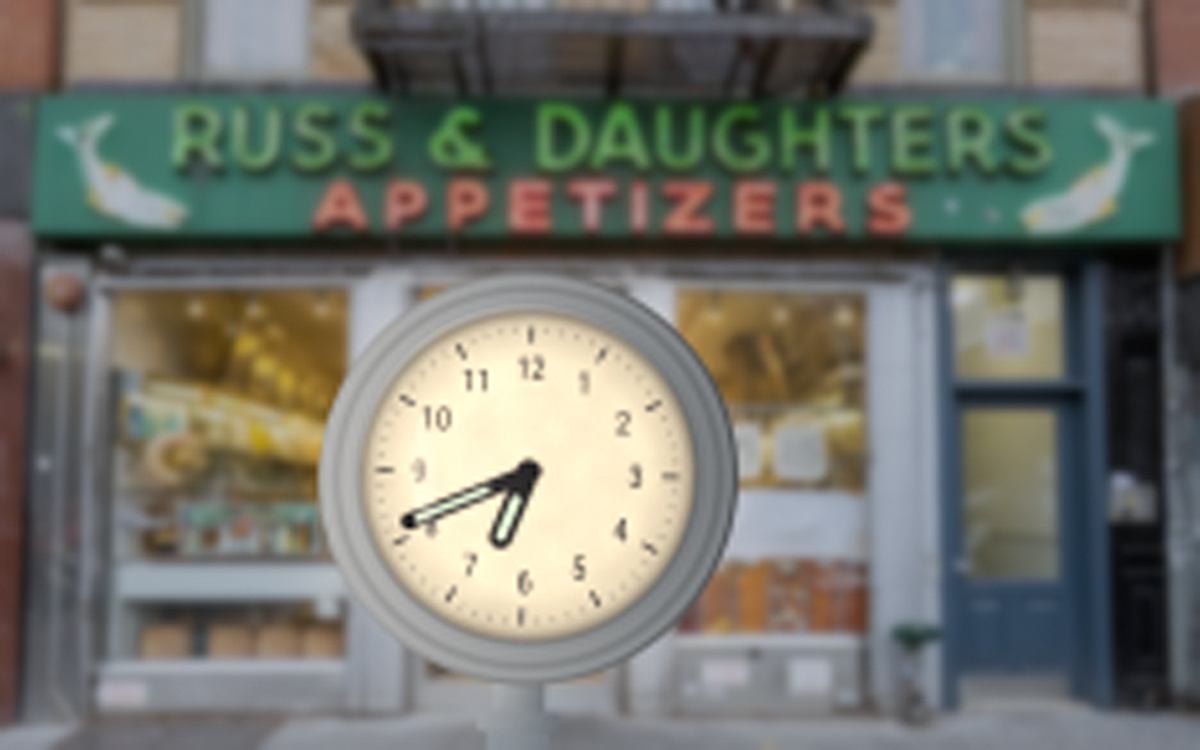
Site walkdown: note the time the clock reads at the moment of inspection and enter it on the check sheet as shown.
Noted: 6:41
